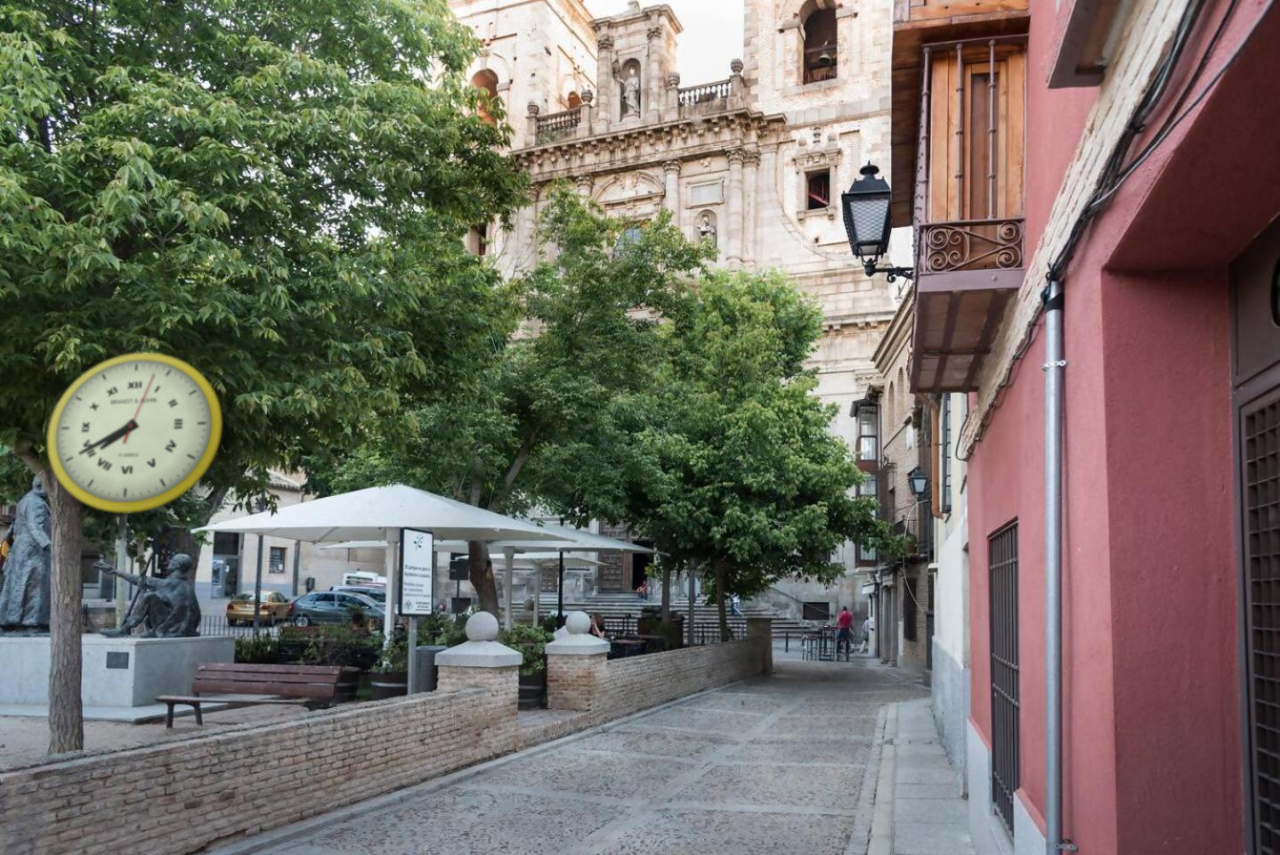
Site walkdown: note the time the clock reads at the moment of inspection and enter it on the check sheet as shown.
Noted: 7:40:03
